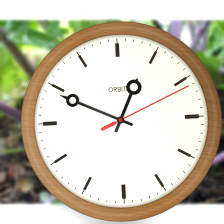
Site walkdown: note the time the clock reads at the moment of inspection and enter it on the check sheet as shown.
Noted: 12:49:11
